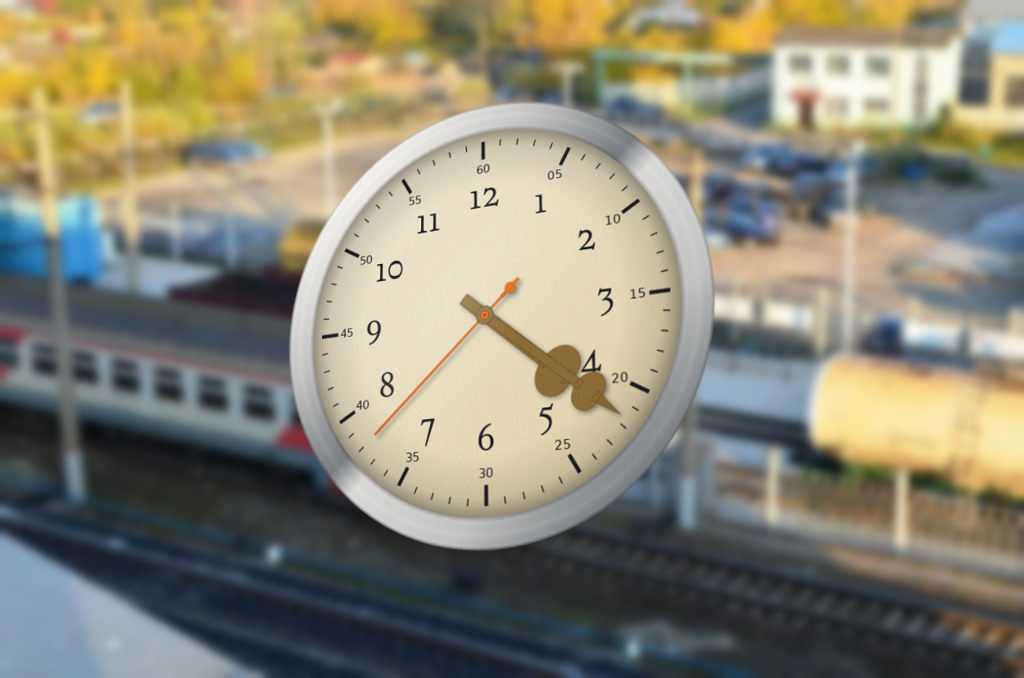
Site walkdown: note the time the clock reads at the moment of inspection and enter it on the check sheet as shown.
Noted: 4:21:38
